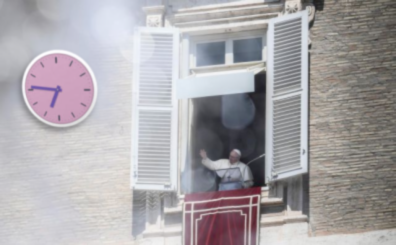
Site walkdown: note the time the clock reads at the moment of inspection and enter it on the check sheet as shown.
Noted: 6:46
